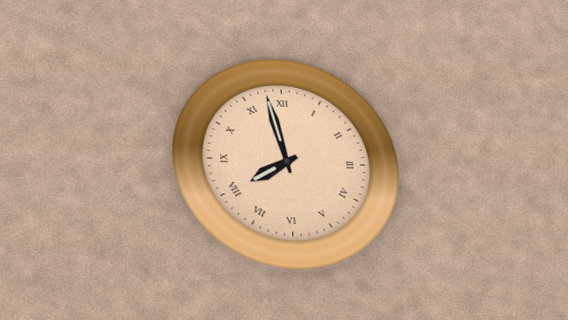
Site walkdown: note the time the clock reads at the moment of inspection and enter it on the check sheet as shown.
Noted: 7:58
